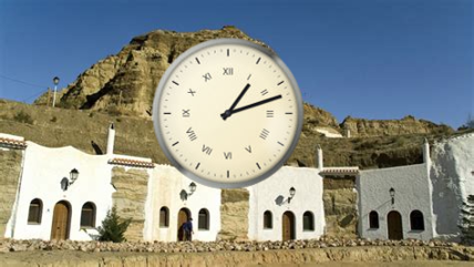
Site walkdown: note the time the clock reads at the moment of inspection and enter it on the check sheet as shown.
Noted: 1:12
